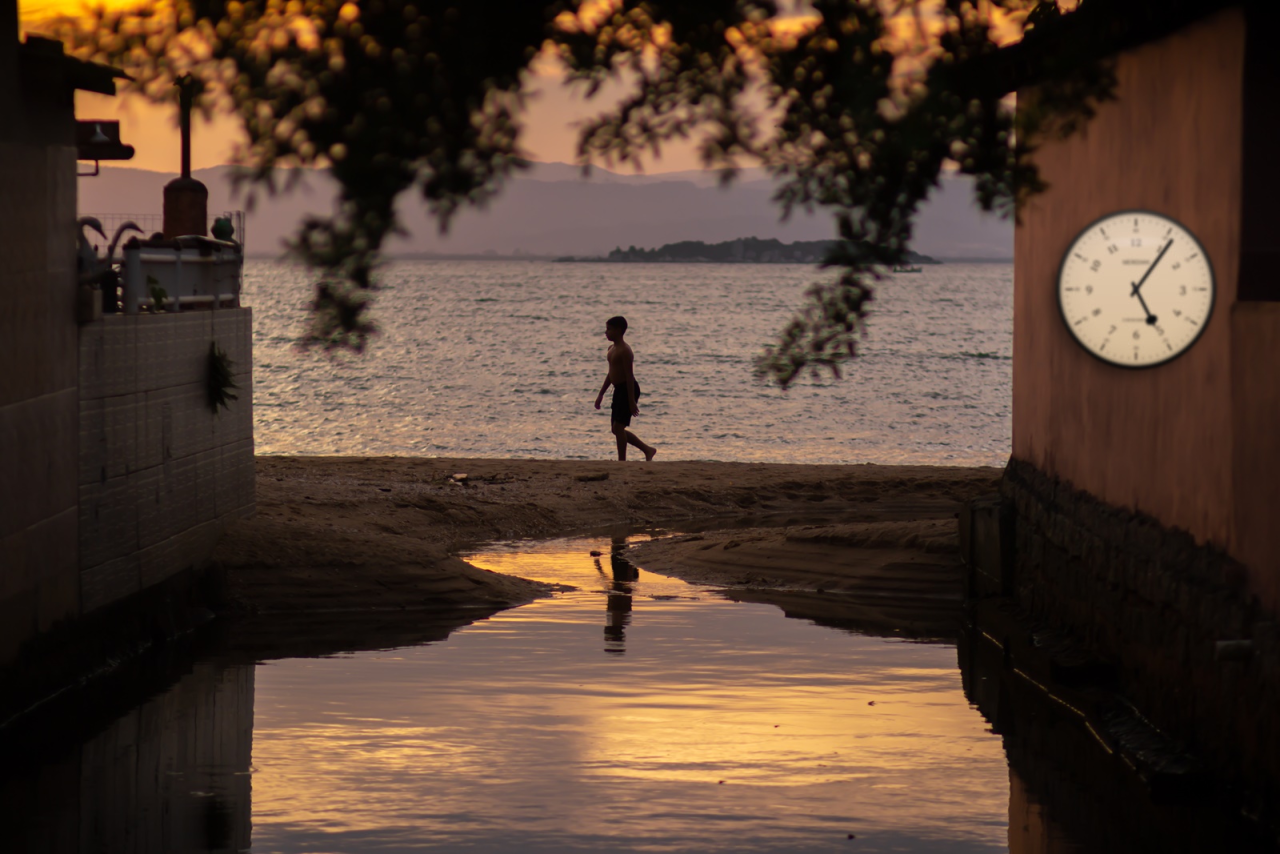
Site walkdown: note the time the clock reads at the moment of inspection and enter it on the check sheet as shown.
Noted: 5:06
